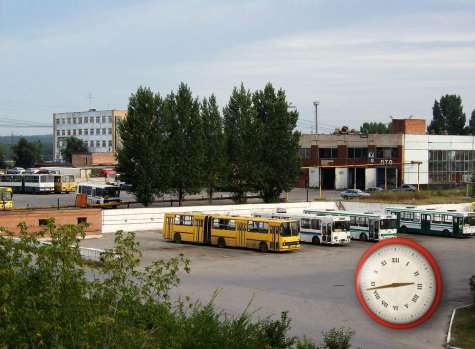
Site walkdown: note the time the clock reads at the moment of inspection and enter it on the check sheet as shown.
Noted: 2:43
